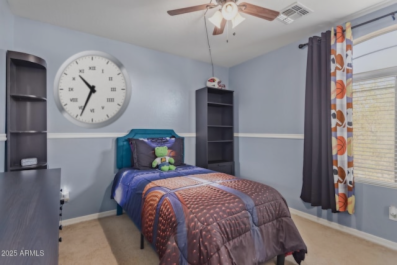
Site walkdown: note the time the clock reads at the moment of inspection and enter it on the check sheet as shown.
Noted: 10:34
